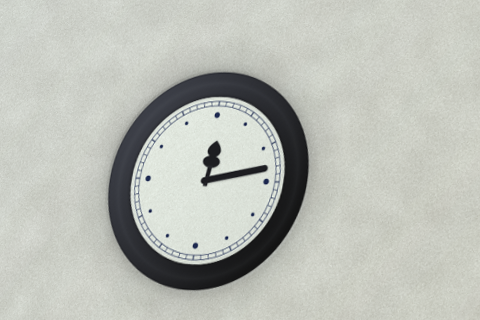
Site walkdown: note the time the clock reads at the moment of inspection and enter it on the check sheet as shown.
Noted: 12:13
